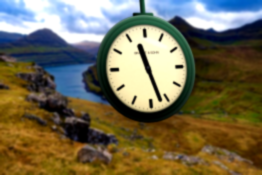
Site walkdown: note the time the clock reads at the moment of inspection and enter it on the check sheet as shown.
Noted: 11:27
